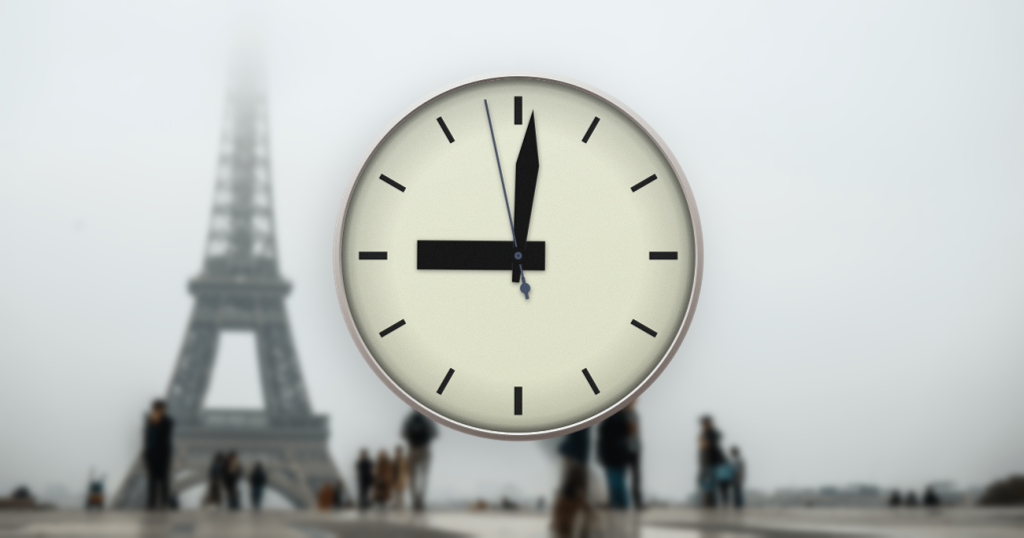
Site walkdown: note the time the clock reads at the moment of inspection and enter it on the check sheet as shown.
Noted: 9:00:58
